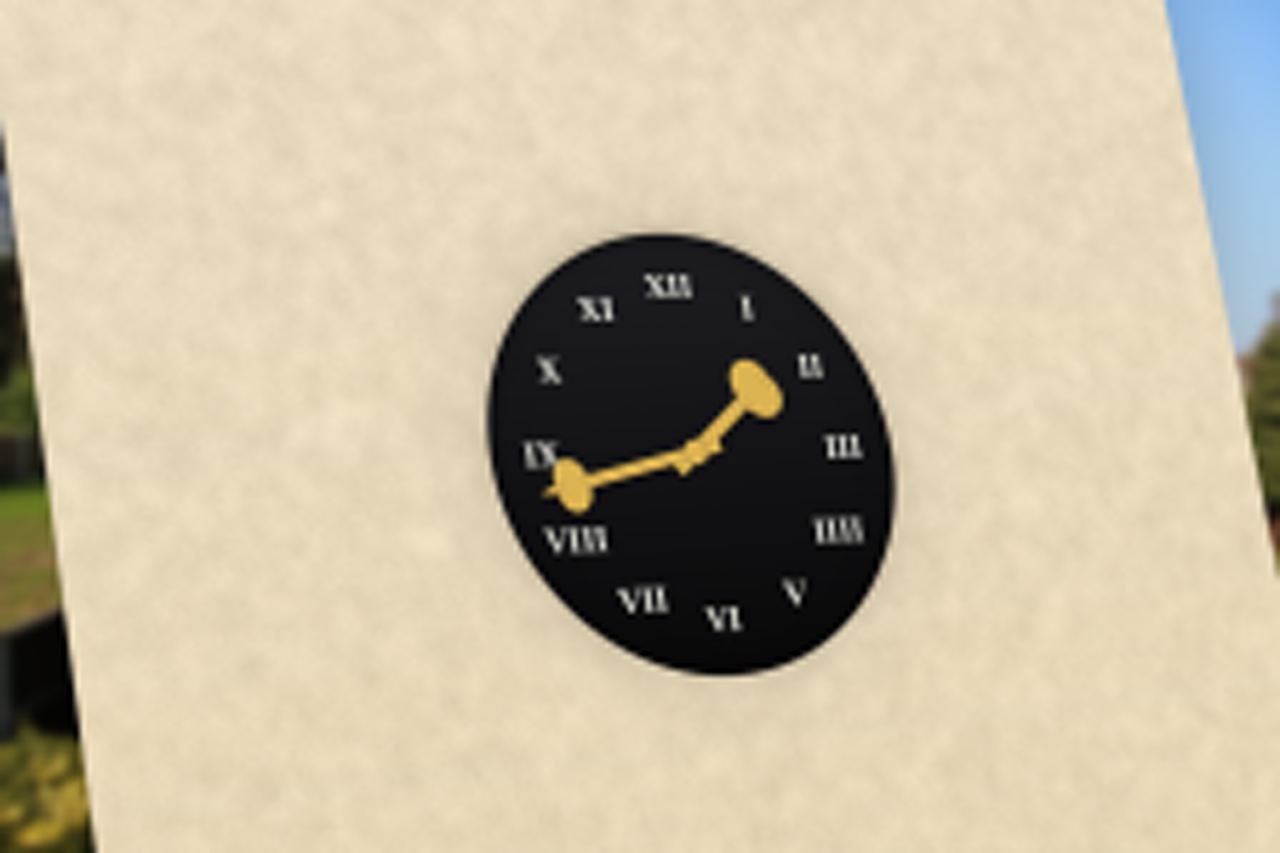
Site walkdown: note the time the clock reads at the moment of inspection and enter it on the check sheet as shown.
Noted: 1:43
